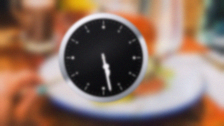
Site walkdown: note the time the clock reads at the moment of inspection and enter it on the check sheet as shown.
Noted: 5:28
